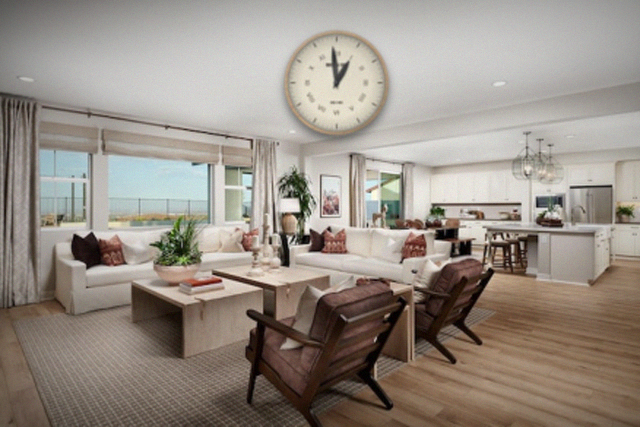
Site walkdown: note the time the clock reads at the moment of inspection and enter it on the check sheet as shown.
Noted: 12:59
